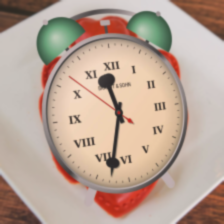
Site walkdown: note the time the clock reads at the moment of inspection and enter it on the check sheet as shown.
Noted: 11:32:52
